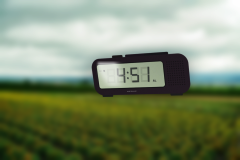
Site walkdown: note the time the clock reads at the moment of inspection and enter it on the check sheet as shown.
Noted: 4:51
